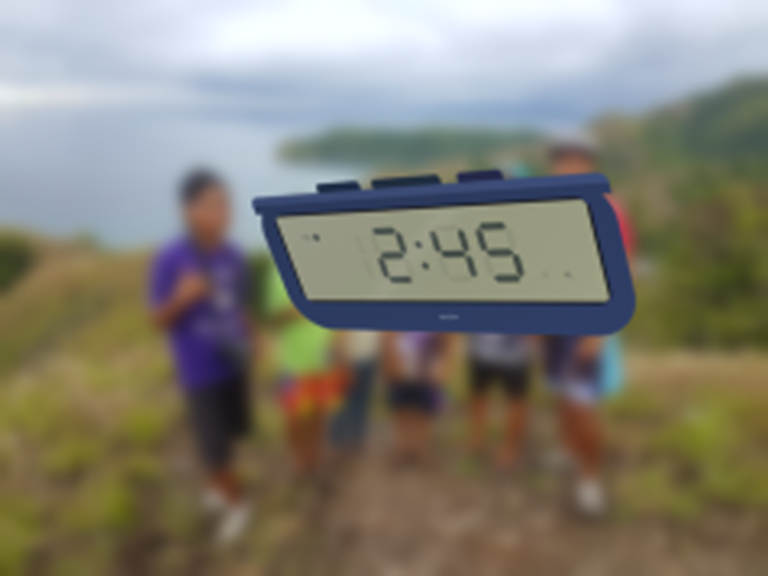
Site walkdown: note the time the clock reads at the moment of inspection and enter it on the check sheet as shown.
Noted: 2:45
